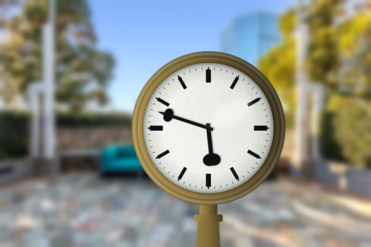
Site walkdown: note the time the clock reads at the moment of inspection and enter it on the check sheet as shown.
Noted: 5:48
